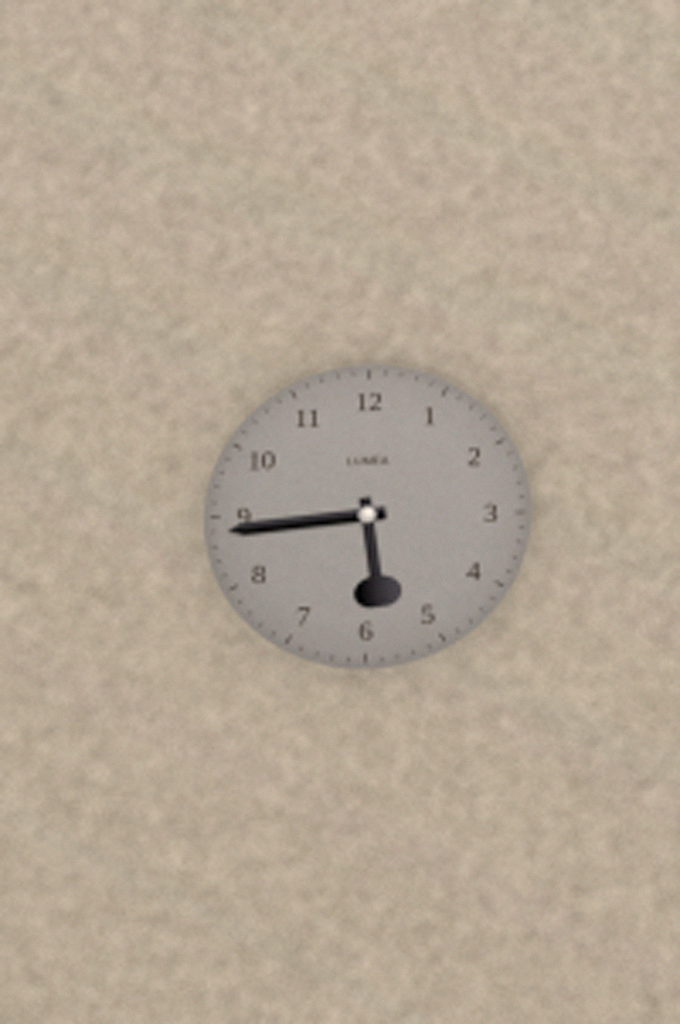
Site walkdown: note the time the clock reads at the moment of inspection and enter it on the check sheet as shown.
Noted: 5:44
